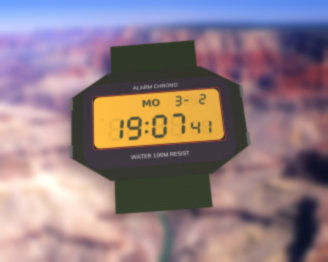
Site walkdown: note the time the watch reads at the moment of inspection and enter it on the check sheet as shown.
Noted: 19:07:41
